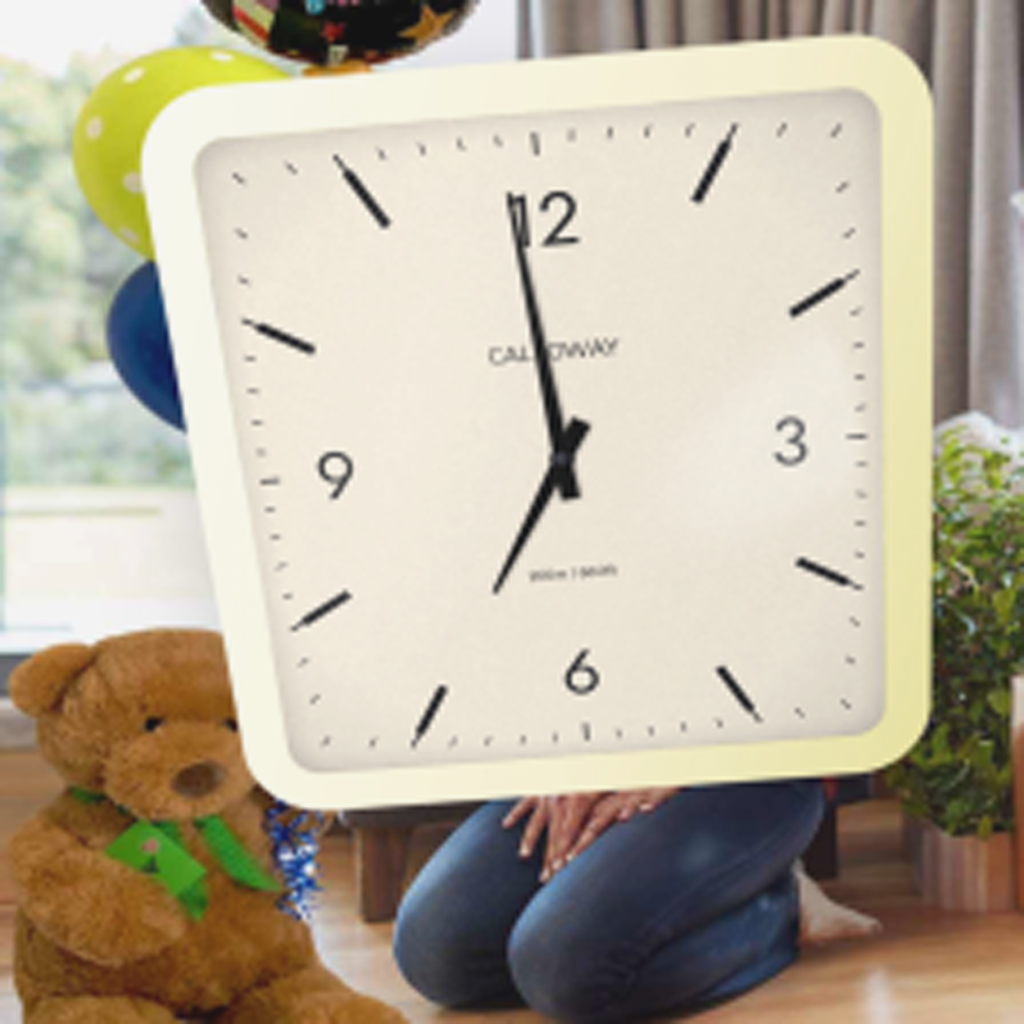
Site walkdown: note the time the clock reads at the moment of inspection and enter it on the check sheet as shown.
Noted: 6:59
